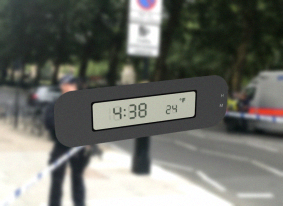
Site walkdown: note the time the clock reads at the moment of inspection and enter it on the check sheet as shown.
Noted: 4:38
